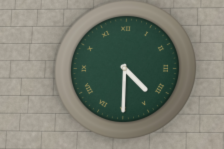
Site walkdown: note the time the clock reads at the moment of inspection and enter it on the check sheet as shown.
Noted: 4:30
